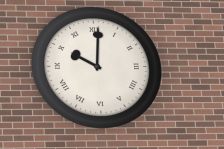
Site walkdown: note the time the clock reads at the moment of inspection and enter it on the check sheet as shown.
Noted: 10:01
